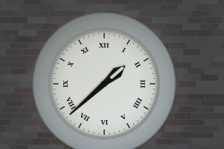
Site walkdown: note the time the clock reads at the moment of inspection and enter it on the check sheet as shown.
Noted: 1:38
